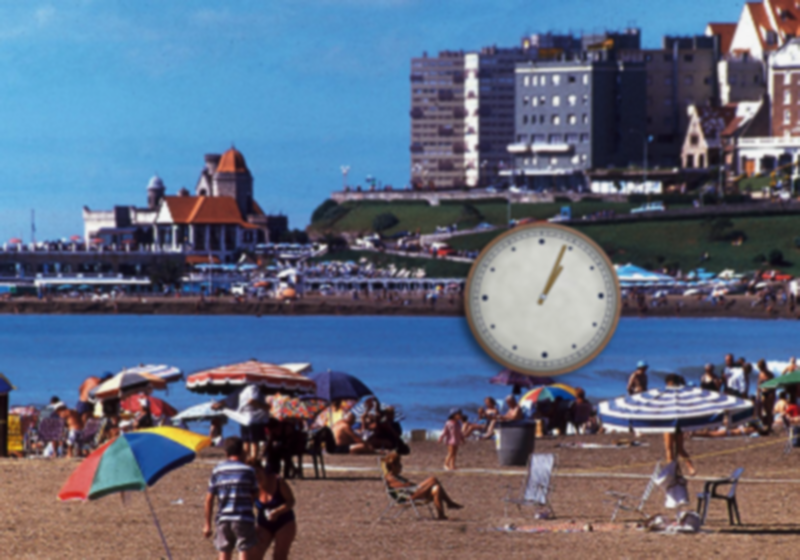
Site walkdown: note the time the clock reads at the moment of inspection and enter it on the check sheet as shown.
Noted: 1:04
